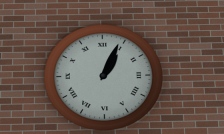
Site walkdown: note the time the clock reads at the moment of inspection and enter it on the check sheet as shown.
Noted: 1:04
